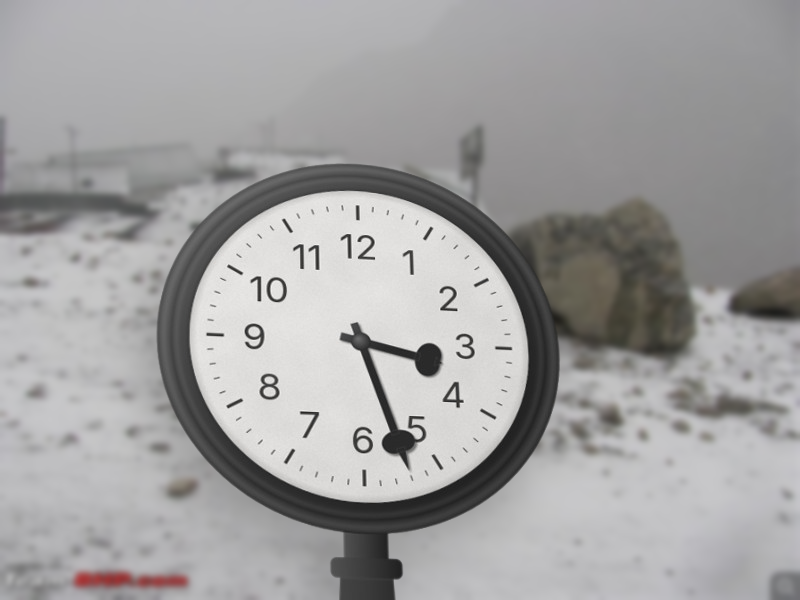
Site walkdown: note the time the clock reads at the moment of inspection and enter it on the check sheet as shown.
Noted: 3:27
